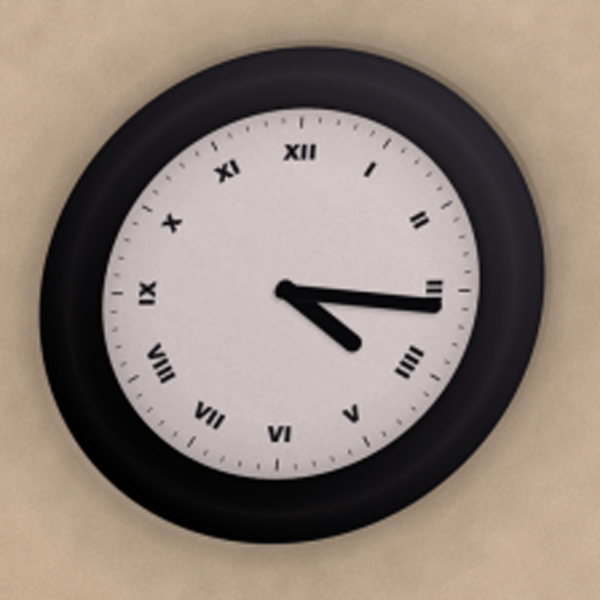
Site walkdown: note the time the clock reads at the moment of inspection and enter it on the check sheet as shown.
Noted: 4:16
